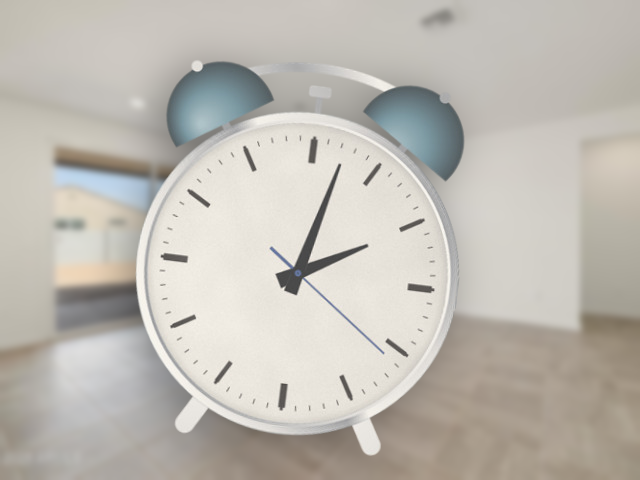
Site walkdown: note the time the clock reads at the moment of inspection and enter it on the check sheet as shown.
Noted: 2:02:21
